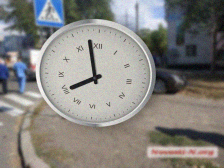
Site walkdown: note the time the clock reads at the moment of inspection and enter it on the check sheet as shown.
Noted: 7:58
